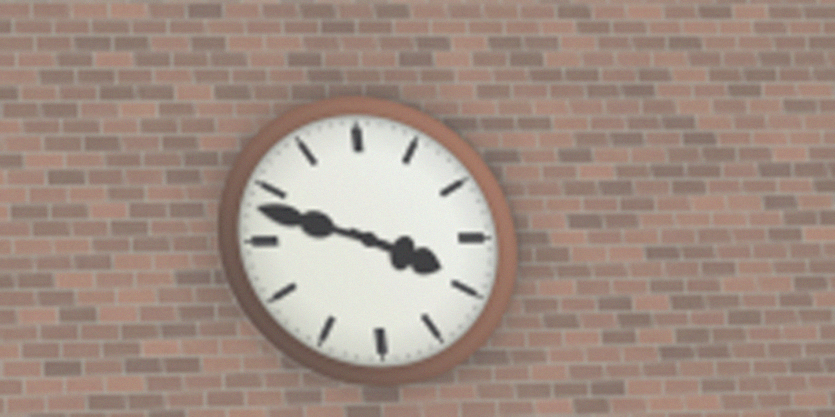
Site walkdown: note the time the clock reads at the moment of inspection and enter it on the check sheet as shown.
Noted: 3:48
